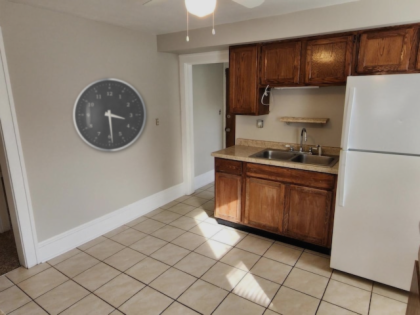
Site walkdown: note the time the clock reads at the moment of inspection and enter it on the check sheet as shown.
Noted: 3:29
